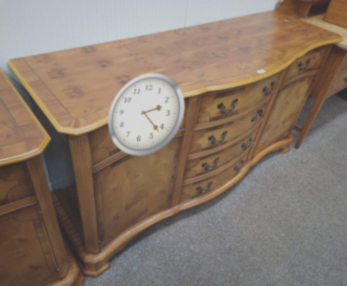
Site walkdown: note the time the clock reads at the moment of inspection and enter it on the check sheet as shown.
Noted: 2:22
